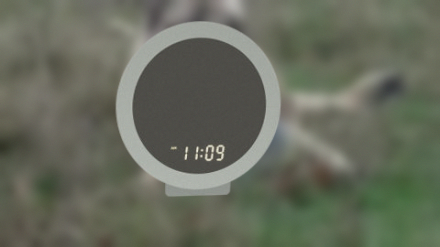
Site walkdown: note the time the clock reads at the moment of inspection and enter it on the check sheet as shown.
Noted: 11:09
